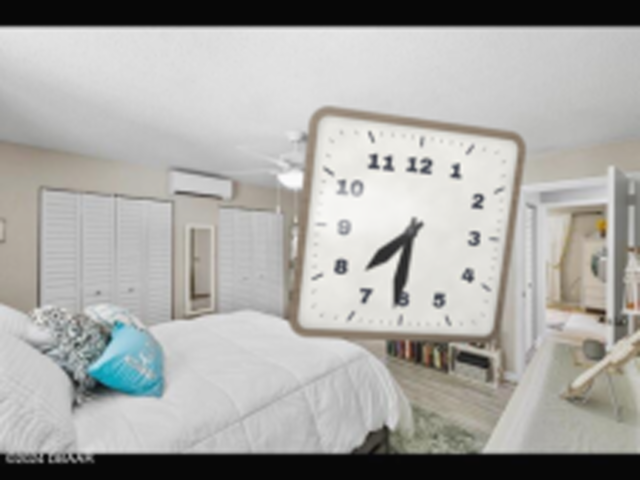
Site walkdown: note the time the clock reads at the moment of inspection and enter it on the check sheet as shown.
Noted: 7:31
